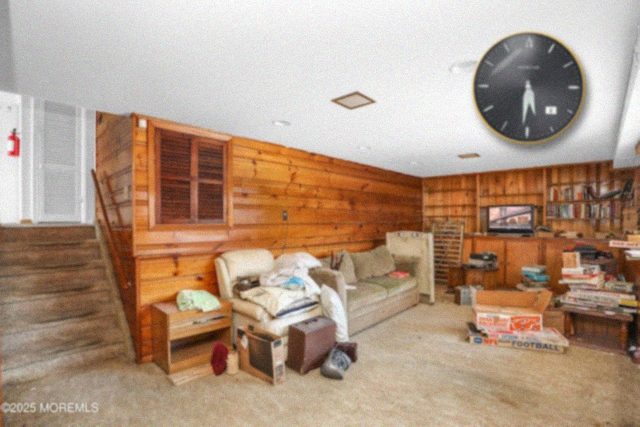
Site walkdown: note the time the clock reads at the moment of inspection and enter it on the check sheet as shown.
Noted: 5:31
